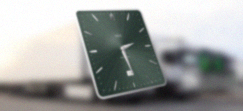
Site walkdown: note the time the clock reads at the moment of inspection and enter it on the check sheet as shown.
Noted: 2:29
